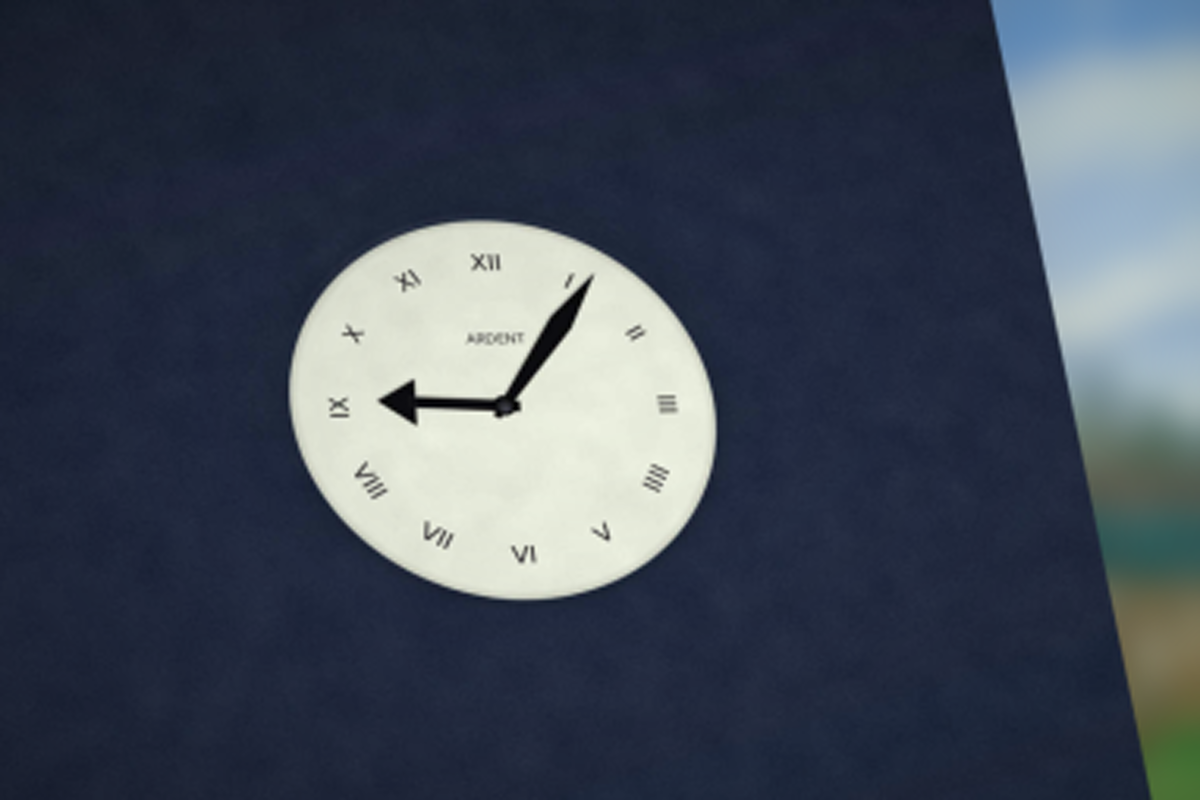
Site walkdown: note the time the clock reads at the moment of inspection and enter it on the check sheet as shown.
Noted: 9:06
